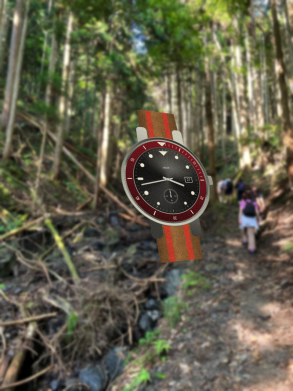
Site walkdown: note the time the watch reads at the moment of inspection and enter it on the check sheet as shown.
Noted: 3:43
